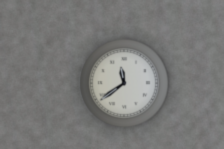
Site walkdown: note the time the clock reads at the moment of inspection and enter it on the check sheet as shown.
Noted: 11:39
